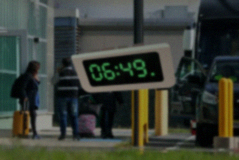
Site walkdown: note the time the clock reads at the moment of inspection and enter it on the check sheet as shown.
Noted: 6:49
